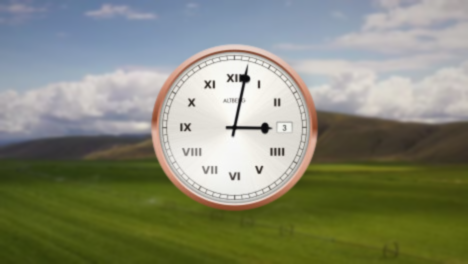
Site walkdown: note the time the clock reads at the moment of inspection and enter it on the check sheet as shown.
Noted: 3:02
